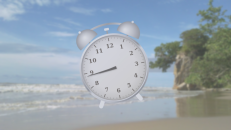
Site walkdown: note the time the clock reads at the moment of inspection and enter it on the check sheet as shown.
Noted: 8:44
